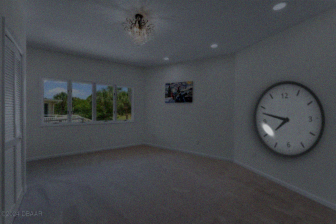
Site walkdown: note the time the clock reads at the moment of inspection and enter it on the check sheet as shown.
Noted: 7:48
